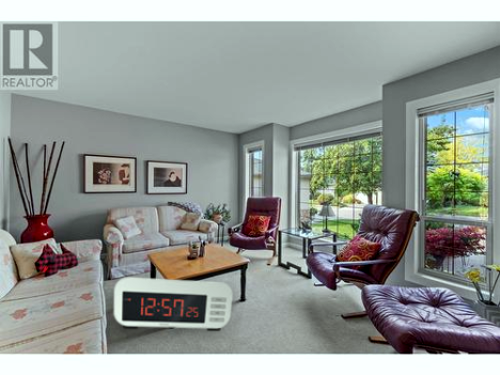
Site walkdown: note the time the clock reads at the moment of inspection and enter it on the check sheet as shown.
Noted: 12:57:25
